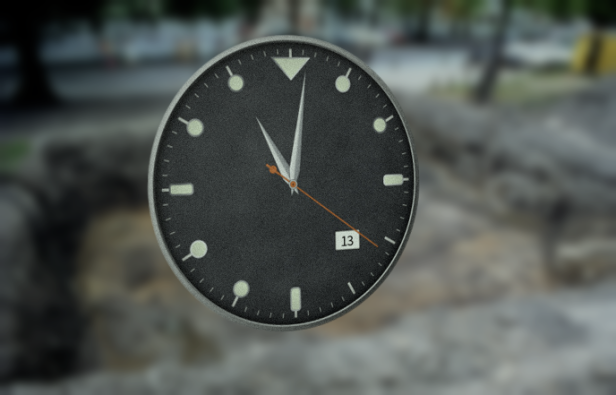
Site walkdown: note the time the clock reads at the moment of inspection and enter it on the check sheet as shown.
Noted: 11:01:21
